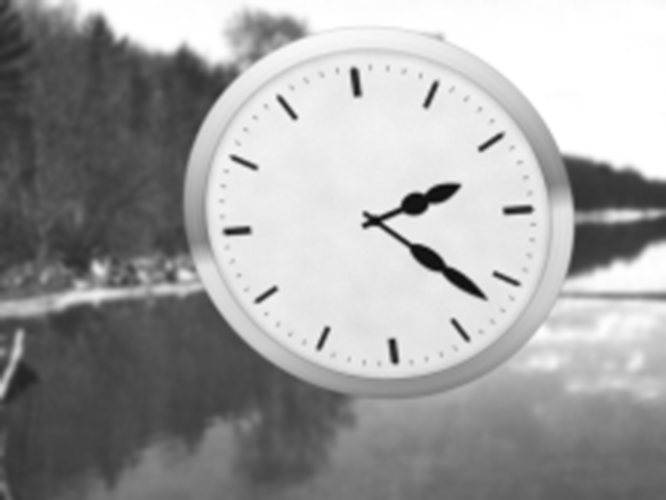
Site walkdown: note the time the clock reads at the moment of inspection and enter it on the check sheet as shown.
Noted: 2:22
